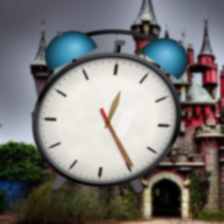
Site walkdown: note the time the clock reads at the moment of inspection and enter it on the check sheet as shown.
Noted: 12:24:25
